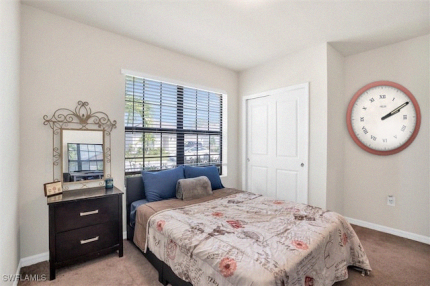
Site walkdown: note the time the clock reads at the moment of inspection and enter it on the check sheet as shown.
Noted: 2:10
